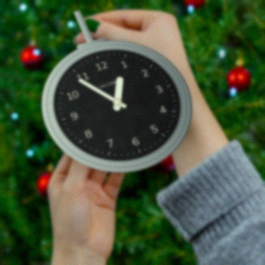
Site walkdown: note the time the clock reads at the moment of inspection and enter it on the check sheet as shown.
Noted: 12:54
